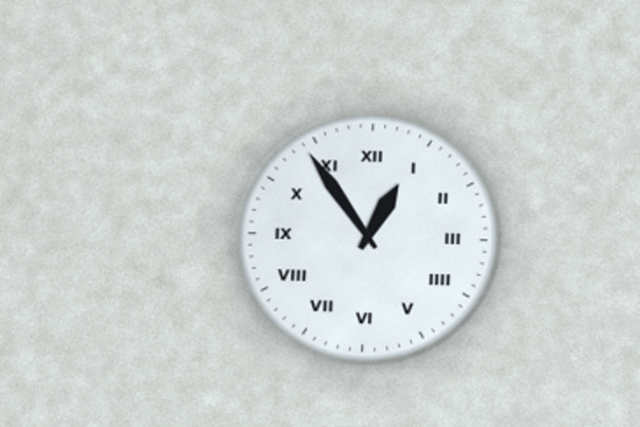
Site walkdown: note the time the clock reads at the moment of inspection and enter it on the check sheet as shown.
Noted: 12:54
